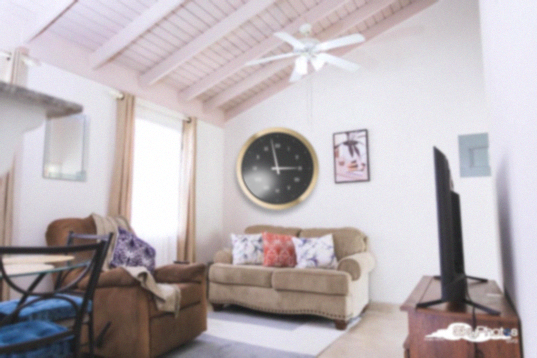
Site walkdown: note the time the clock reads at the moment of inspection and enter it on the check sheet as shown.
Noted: 2:58
